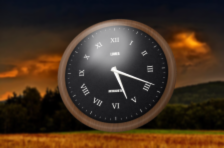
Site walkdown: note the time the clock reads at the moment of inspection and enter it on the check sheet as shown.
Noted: 5:19
